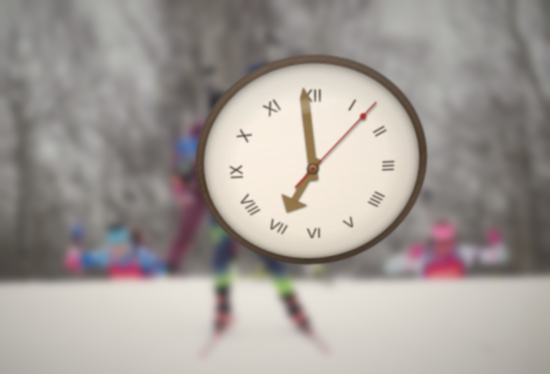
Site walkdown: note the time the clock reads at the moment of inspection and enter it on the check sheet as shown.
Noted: 6:59:07
